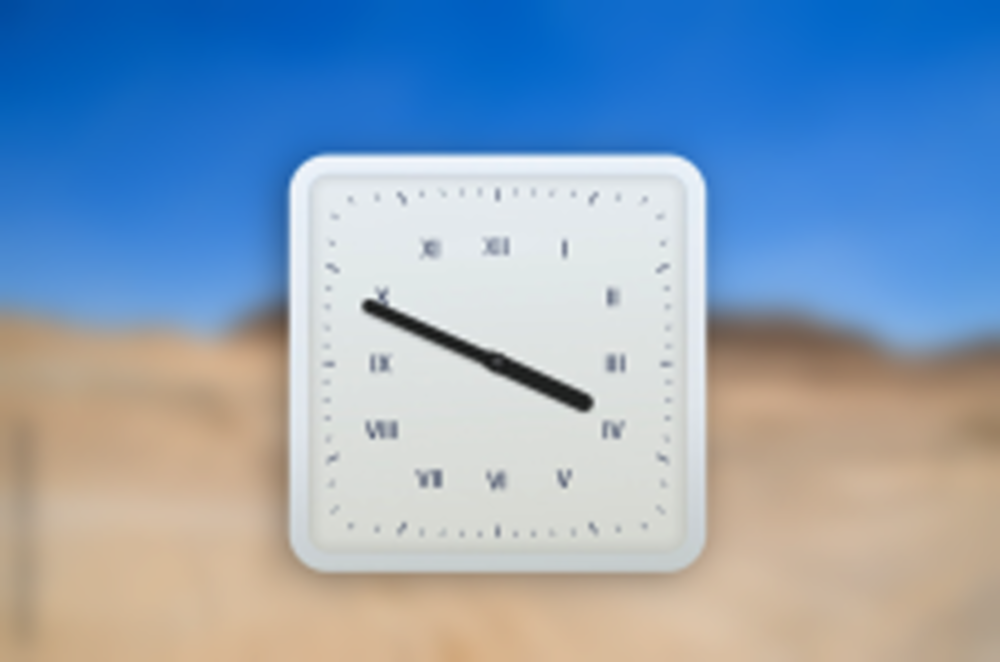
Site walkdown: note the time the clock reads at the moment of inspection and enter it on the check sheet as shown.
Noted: 3:49
